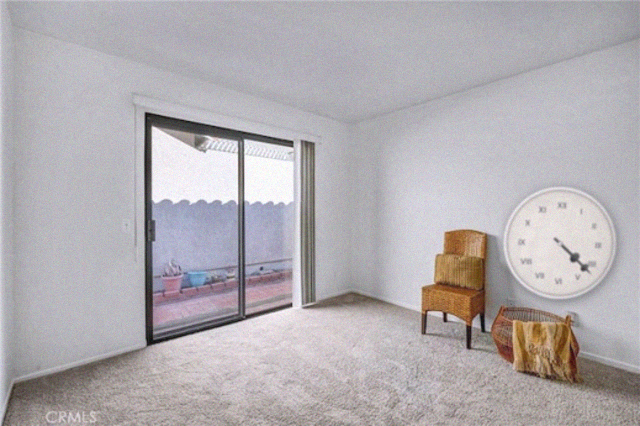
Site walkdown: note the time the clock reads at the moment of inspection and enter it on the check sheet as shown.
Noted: 4:22
